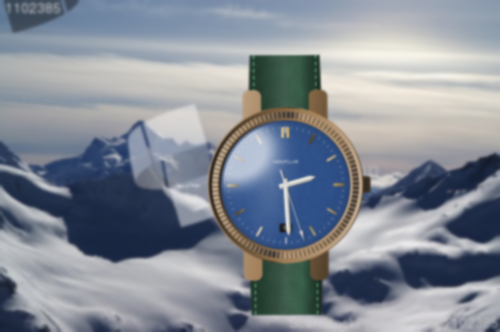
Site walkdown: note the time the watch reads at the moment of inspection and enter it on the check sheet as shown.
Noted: 2:29:27
